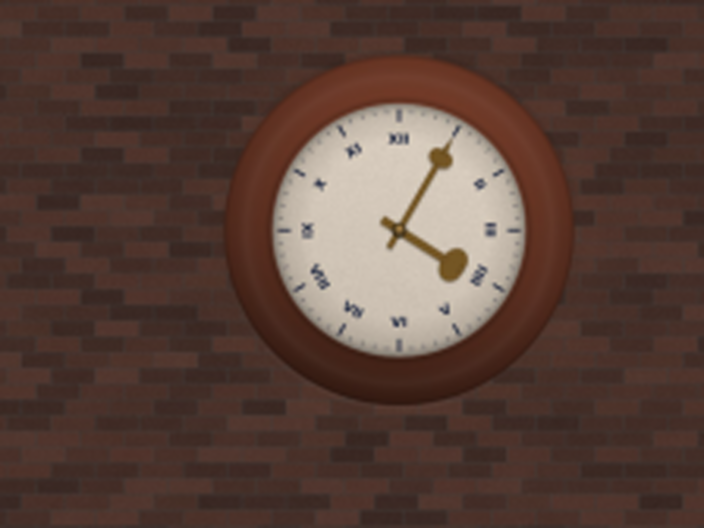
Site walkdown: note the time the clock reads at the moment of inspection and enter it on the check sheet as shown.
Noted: 4:05
